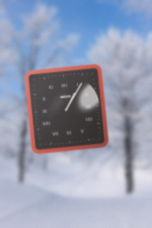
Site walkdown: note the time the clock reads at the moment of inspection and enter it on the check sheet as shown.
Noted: 1:06
